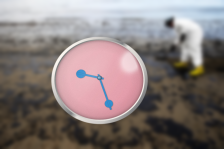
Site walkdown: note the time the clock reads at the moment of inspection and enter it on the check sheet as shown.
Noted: 9:27
